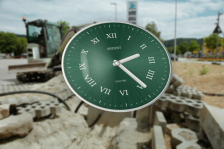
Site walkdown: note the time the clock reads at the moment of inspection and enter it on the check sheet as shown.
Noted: 2:24
